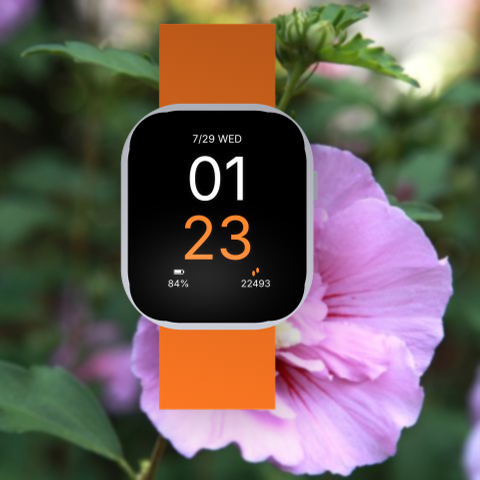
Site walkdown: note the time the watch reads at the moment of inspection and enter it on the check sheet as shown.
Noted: 1:23
